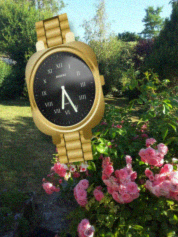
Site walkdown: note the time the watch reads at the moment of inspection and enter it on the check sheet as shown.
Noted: 6:26
